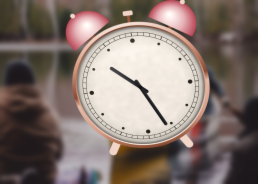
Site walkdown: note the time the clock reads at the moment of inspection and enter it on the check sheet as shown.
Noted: 10:26
